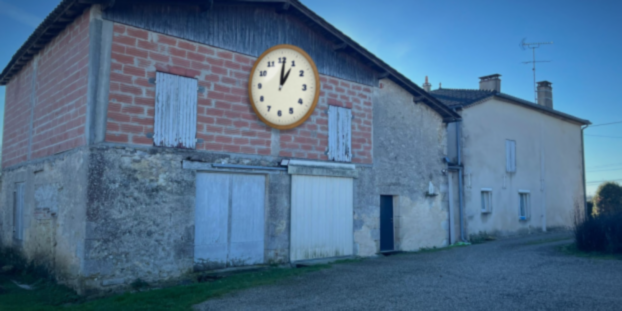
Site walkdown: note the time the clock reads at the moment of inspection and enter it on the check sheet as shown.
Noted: 1:01
